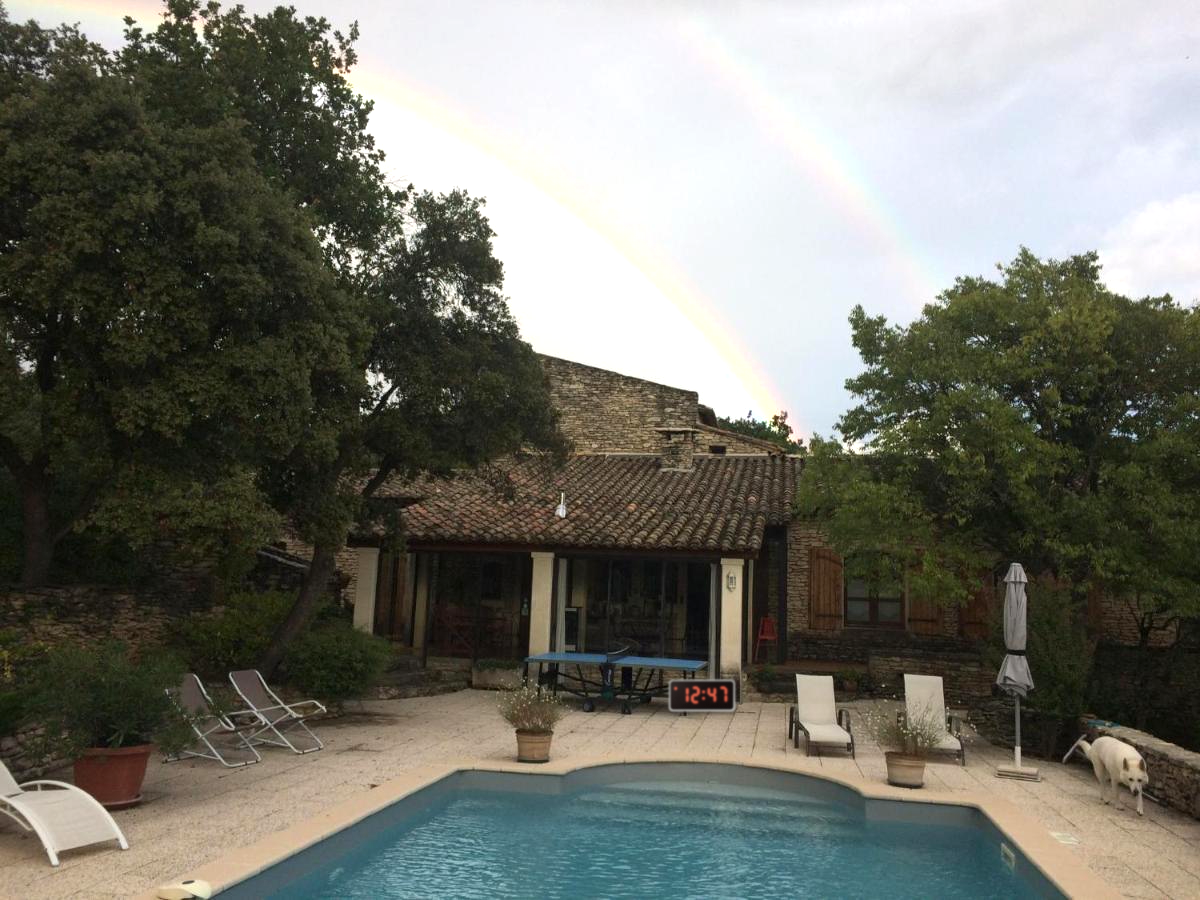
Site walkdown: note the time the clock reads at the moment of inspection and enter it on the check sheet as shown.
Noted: 12:47
